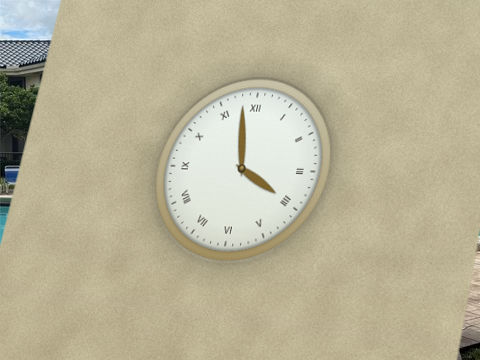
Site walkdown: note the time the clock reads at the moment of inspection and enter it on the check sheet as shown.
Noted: 3:58
